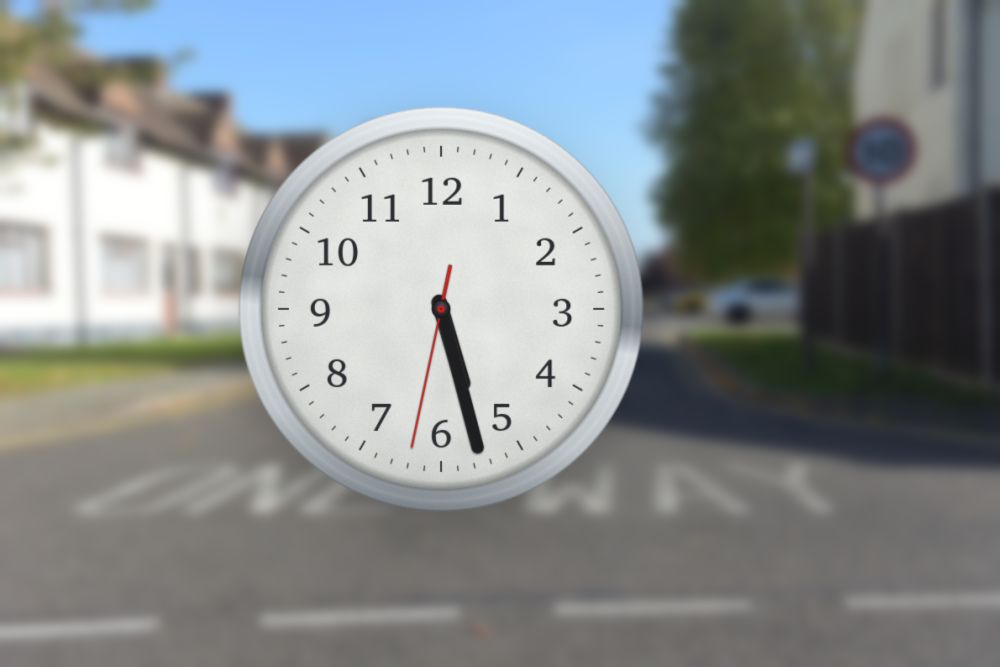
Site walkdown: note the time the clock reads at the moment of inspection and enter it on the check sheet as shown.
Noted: 5:27:32
